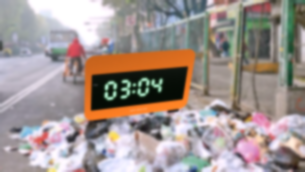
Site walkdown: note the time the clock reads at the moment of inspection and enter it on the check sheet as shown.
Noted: 3:04
